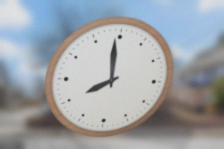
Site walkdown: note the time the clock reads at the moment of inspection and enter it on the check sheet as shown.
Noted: 7:59
